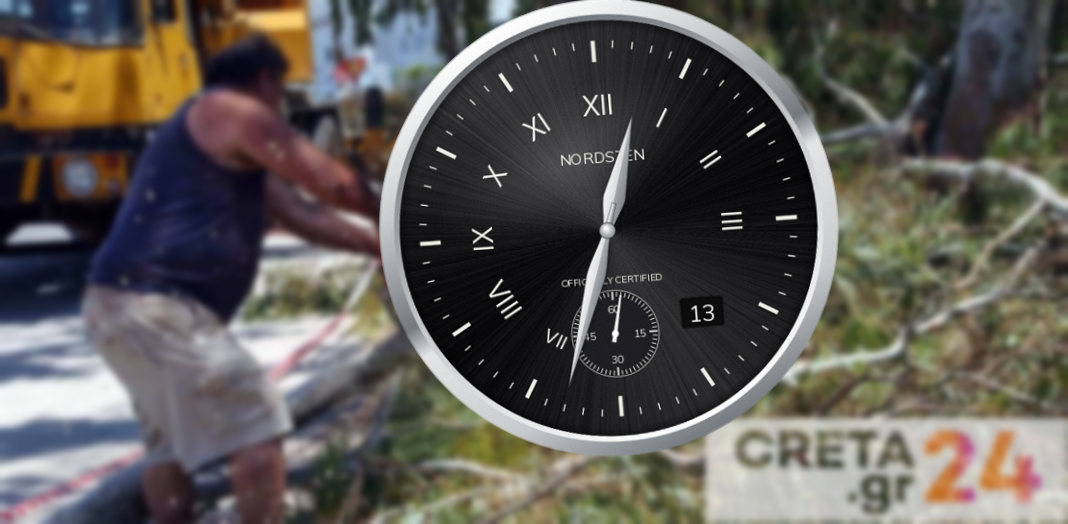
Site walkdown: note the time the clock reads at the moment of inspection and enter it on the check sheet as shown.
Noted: 12:33:02
